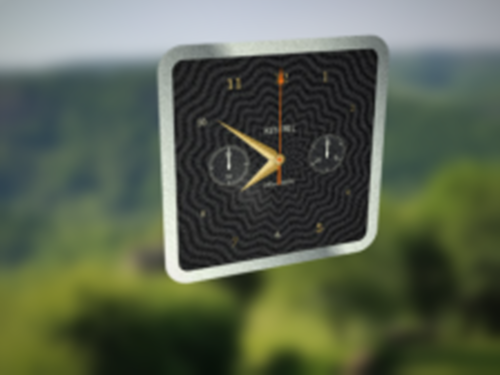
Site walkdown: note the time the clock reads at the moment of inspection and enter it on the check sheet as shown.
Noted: 7:51
